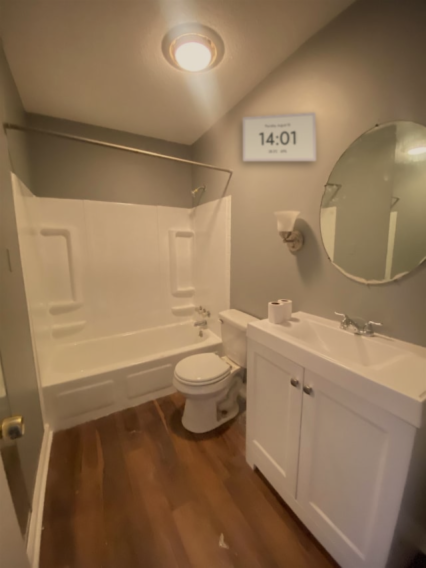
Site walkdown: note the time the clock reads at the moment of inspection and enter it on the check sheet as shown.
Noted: 14:01
